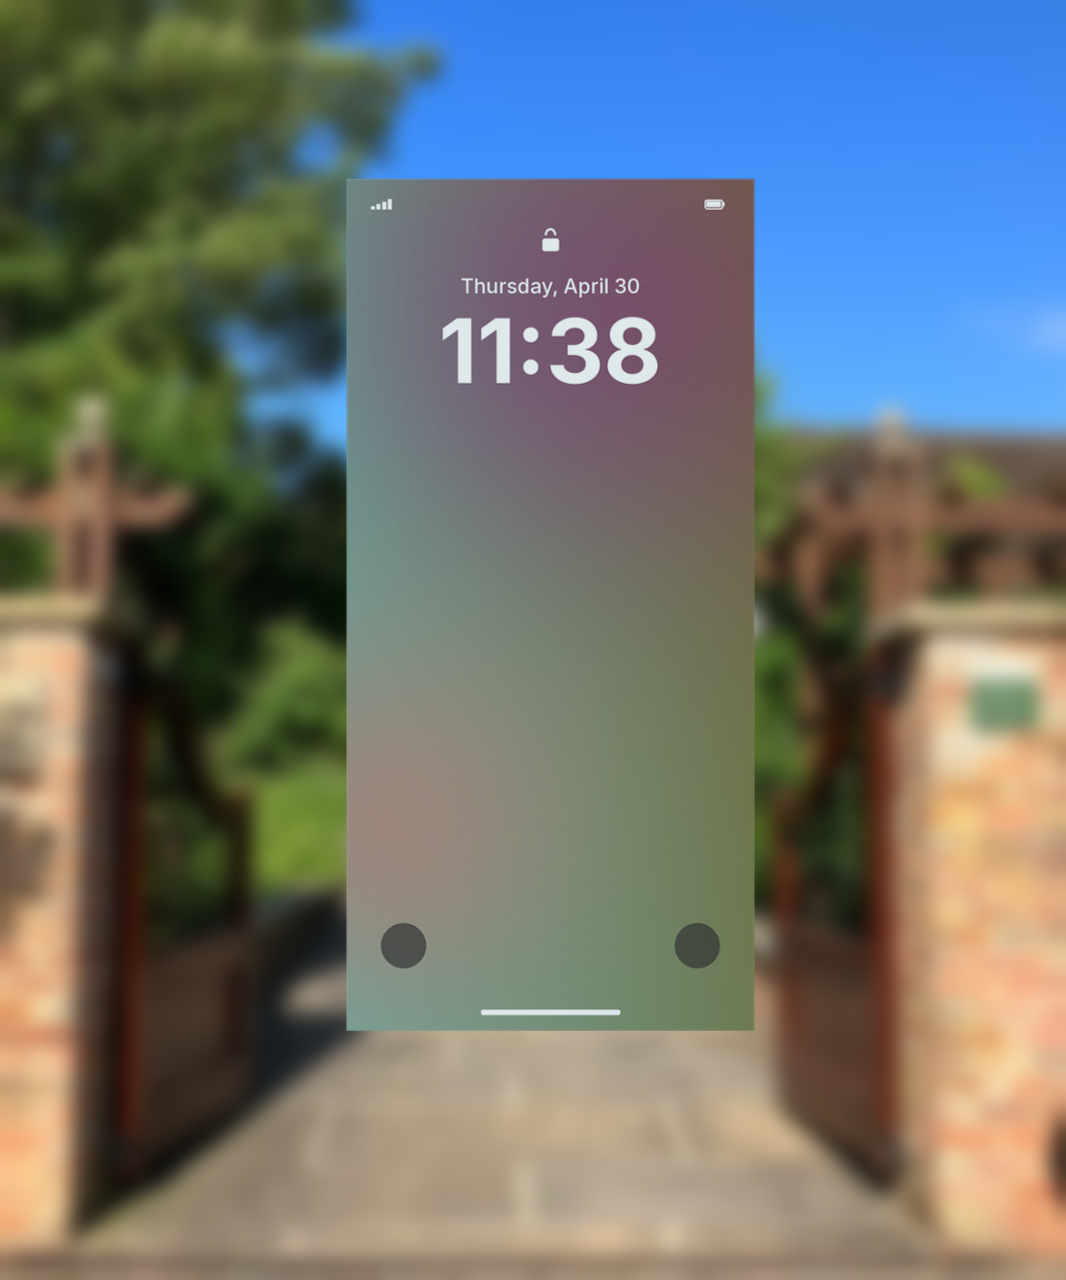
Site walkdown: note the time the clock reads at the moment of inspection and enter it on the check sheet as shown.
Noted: 11:38
